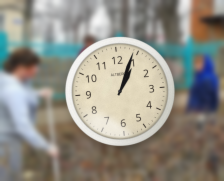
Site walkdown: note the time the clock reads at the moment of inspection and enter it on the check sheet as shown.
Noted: 1:04
